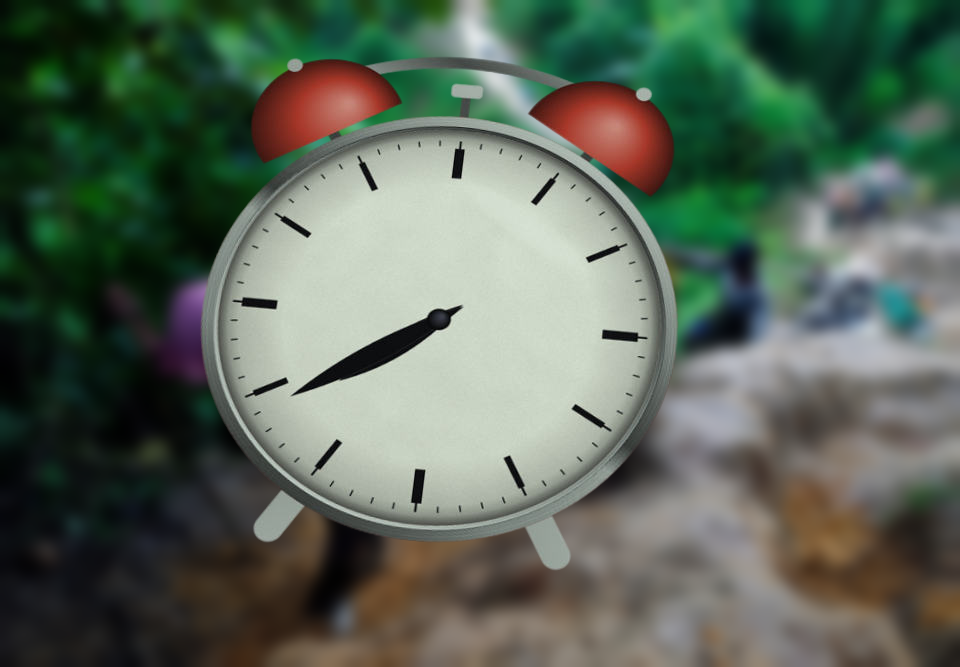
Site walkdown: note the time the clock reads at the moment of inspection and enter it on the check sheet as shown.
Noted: 7:39
